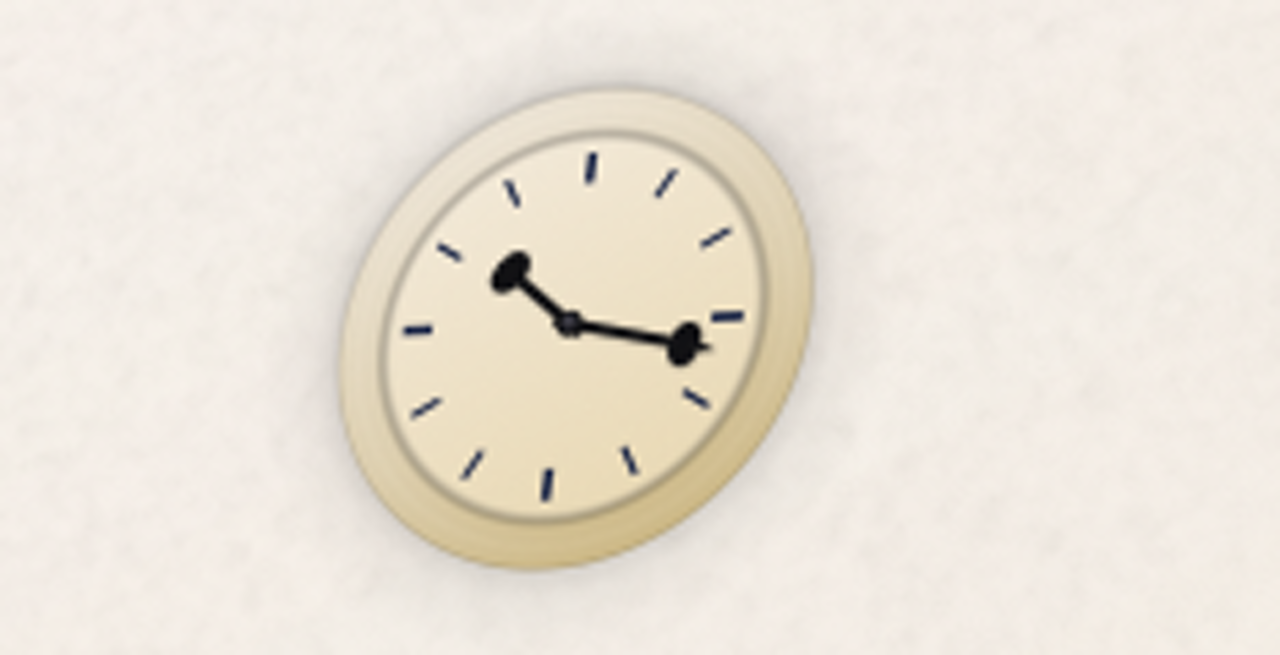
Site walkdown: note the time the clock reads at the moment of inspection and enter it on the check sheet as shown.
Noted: 10:17
